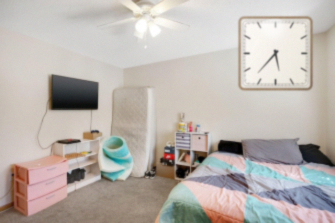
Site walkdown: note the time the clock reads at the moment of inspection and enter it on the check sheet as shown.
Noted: 5:37
